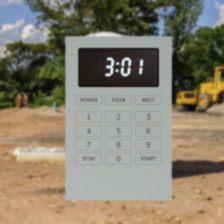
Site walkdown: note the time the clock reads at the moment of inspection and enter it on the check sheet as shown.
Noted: 3:01
